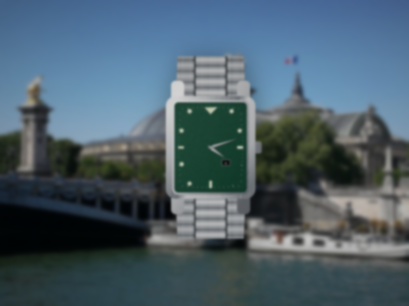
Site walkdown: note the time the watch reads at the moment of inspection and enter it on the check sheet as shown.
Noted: 4:12
